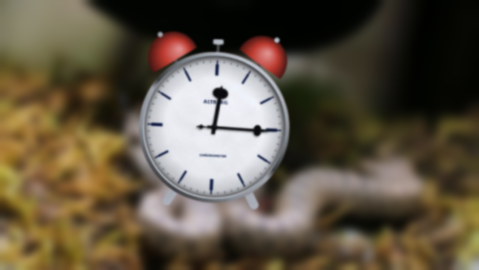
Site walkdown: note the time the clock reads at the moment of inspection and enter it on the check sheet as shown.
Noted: 12:15:15
